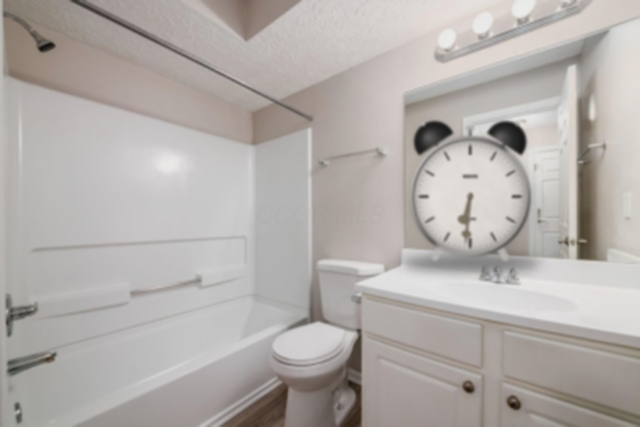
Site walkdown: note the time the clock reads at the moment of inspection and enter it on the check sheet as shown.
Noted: 6:31
